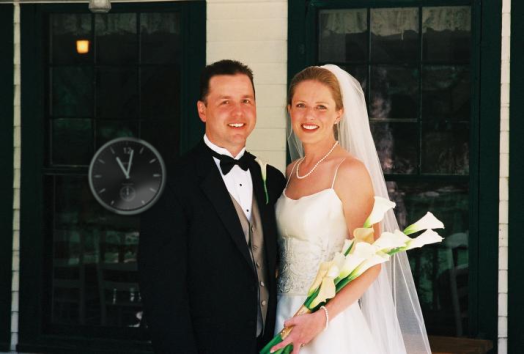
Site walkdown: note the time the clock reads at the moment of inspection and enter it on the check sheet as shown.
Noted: 11:02
